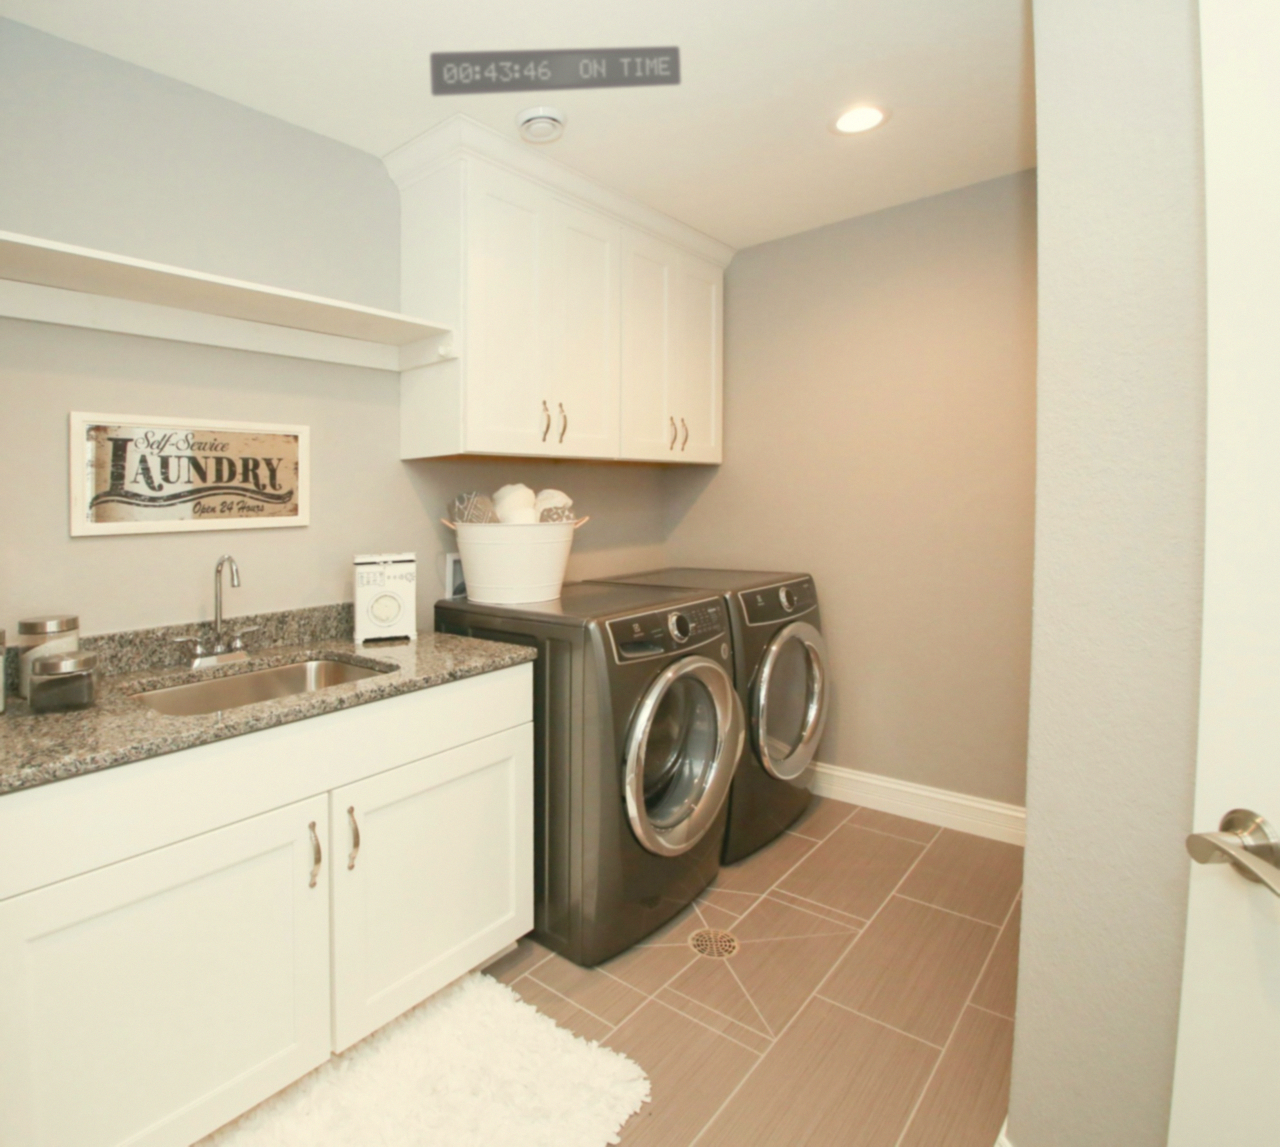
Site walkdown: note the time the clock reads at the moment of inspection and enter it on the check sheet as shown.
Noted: 0:43:46
